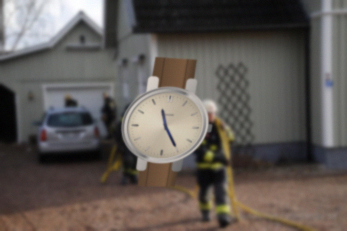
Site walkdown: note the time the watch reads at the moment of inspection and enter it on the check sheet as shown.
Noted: 11:25
